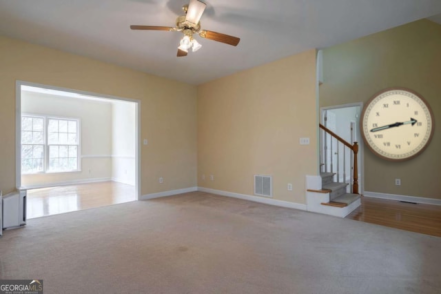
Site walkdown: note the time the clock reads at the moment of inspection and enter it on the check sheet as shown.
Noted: 2:43
